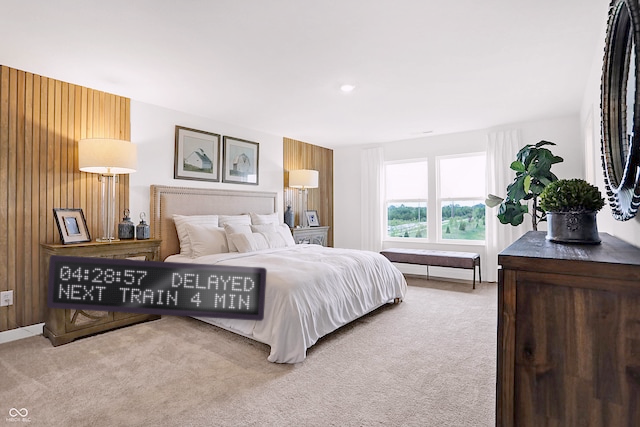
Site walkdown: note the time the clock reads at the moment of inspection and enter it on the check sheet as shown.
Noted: 4:28:57
